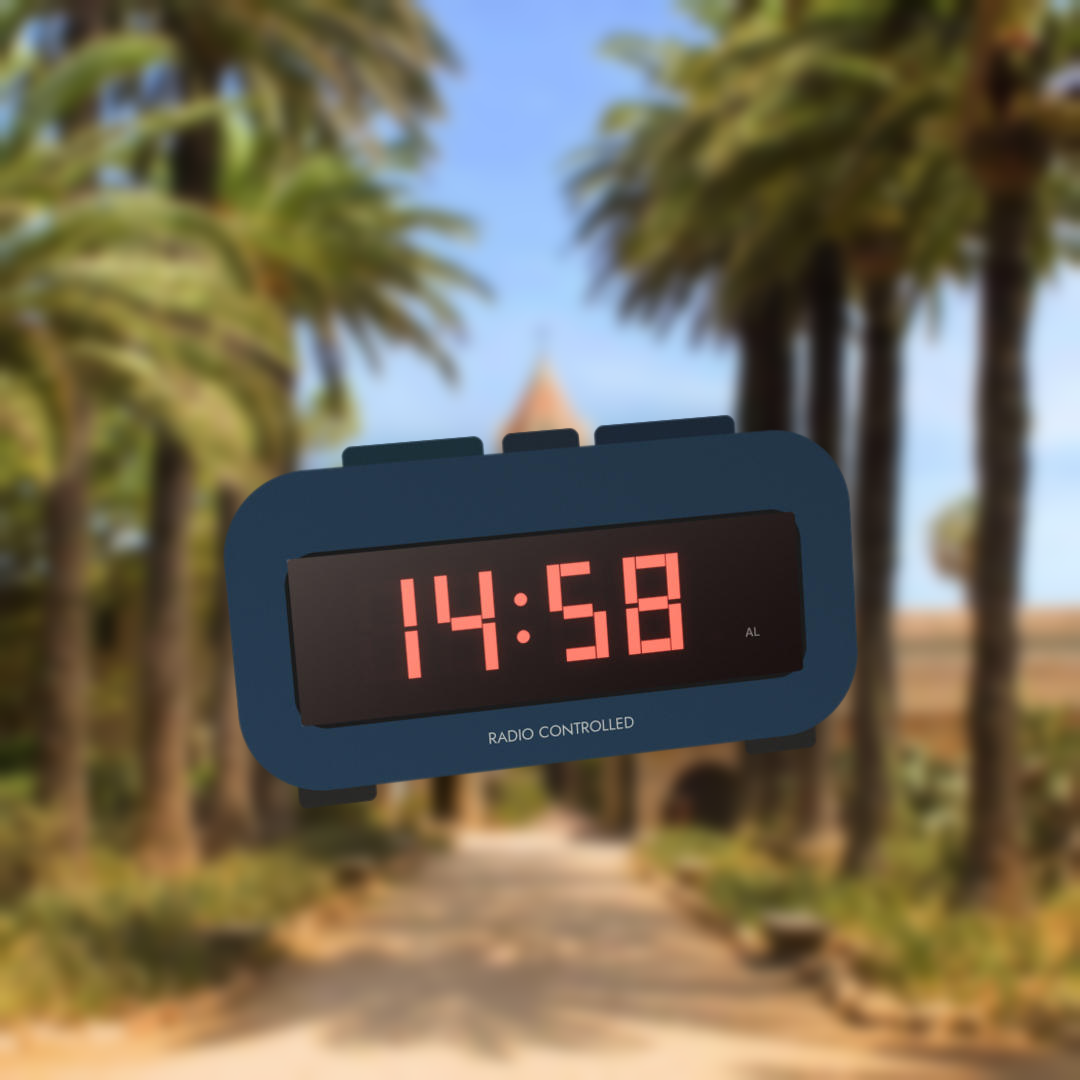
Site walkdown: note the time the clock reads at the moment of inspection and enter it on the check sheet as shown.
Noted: 14:58
